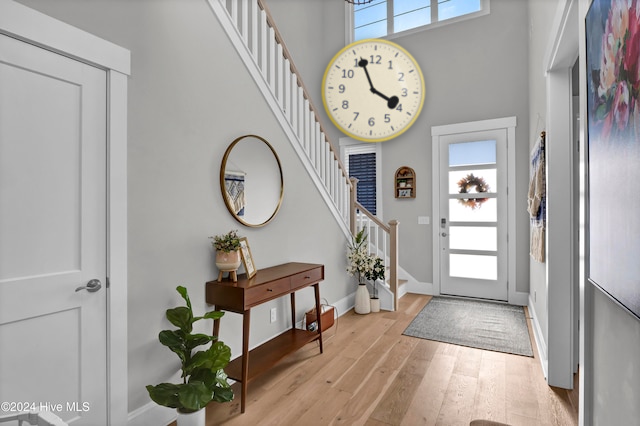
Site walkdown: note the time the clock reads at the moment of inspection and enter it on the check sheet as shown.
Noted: 3:56
